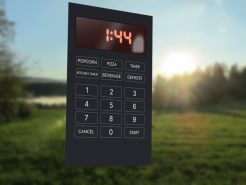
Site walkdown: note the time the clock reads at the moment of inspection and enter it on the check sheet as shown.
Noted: 1:44
